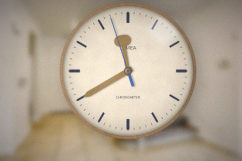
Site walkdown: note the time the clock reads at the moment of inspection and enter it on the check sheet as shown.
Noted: 11:39:57
